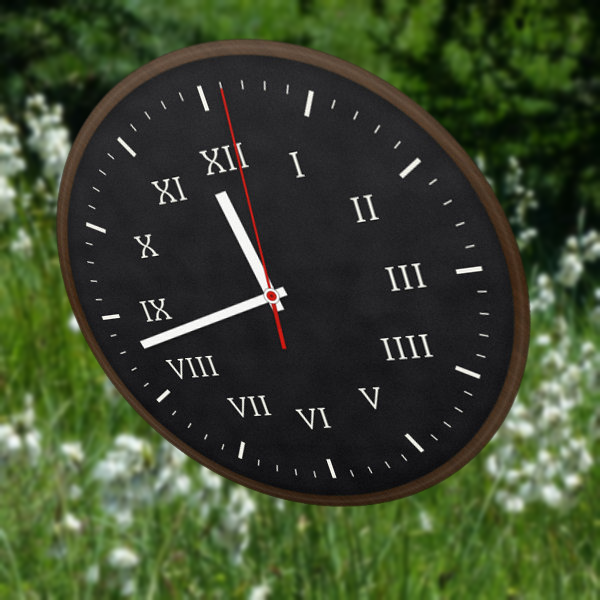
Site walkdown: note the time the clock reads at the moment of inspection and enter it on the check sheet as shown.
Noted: 11:43:01
